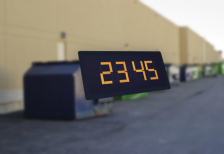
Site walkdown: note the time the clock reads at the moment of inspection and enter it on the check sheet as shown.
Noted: 23:45
